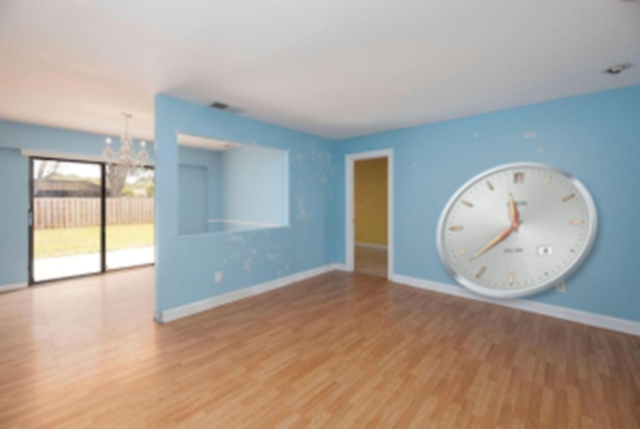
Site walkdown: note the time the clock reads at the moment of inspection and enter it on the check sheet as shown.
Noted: 11:38
